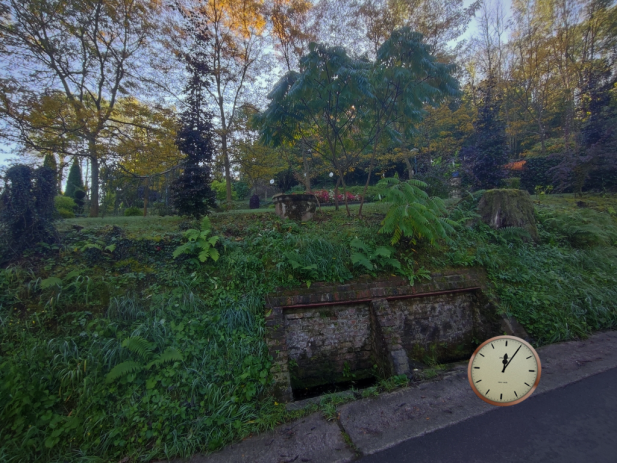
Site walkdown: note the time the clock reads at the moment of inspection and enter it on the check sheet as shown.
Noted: 12:05
